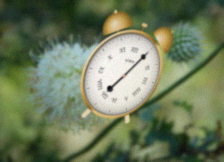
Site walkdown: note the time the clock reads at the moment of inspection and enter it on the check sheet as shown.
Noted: 7:05
